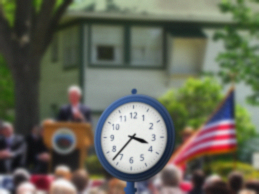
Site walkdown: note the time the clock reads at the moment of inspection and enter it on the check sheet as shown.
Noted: 3:37
